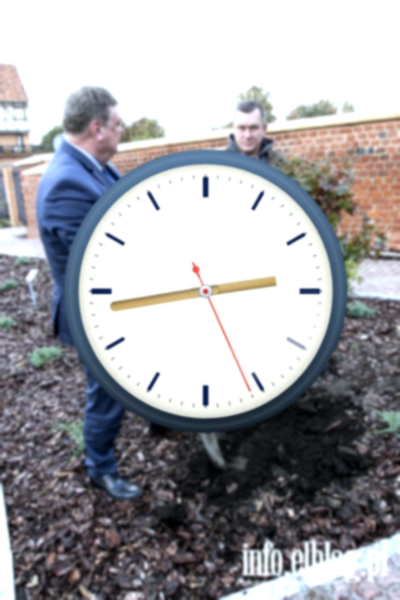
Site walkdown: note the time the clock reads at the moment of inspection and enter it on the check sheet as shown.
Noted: 2:43:26
